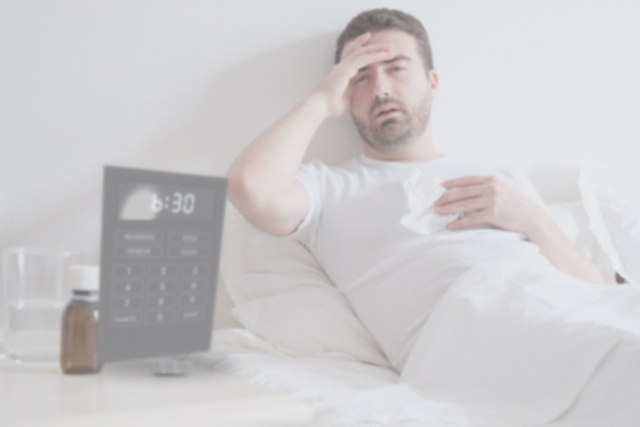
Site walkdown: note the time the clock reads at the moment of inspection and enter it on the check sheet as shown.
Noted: 6:30
